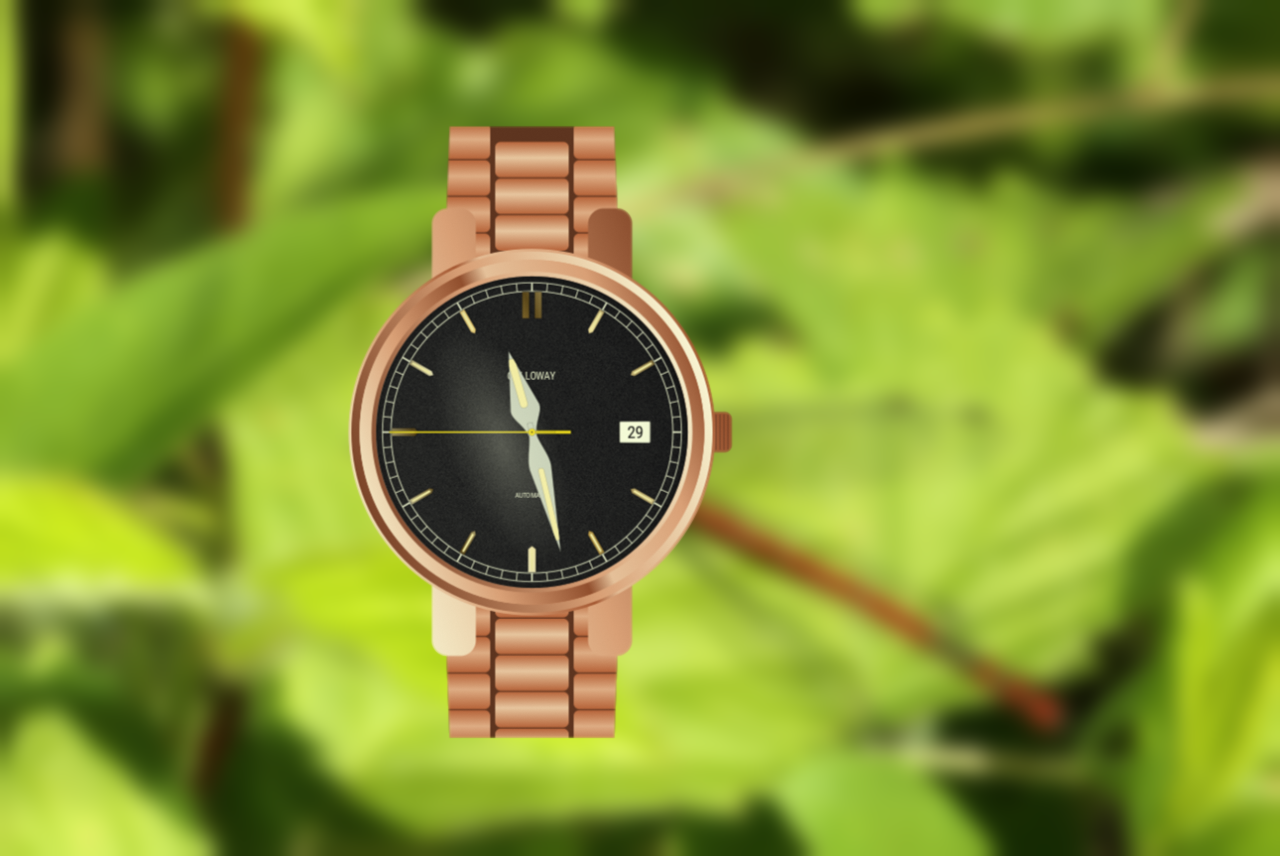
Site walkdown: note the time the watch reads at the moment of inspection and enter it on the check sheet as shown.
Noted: 11:27:45
